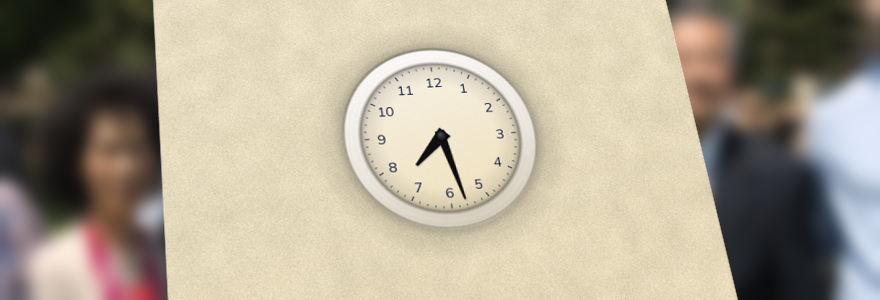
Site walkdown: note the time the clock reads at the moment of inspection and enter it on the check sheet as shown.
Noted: 7:28
